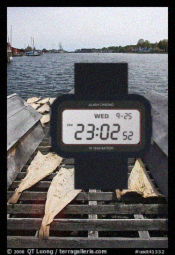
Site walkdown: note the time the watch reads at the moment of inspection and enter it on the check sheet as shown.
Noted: 23:02
